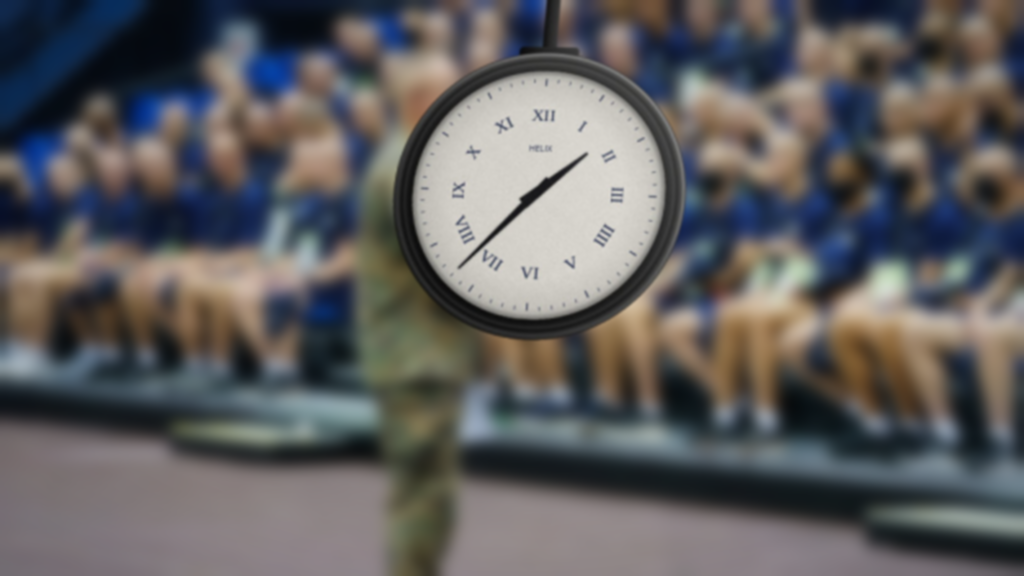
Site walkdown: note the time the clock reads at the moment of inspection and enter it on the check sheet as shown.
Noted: 1:37
